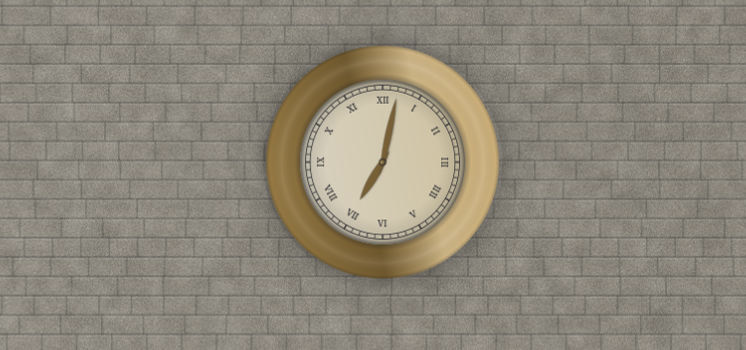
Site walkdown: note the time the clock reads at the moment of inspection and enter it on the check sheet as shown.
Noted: 7:02
